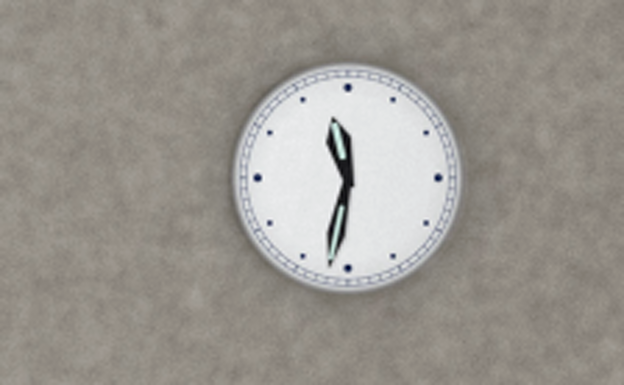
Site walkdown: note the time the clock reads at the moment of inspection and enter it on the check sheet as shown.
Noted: 11:32
